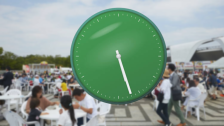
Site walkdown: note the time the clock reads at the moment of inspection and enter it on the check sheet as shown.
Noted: 5:27
